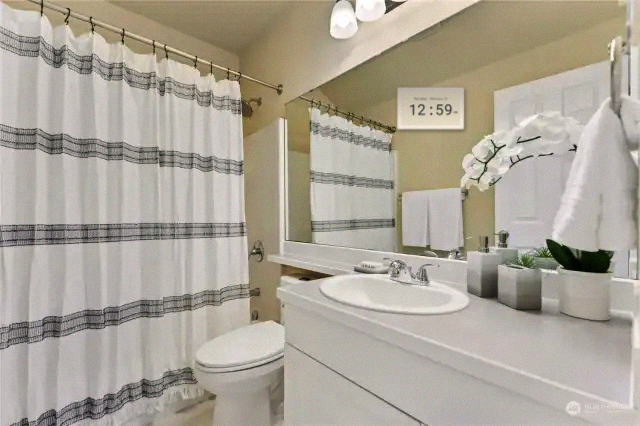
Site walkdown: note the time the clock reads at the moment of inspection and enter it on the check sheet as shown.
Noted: 12:59
